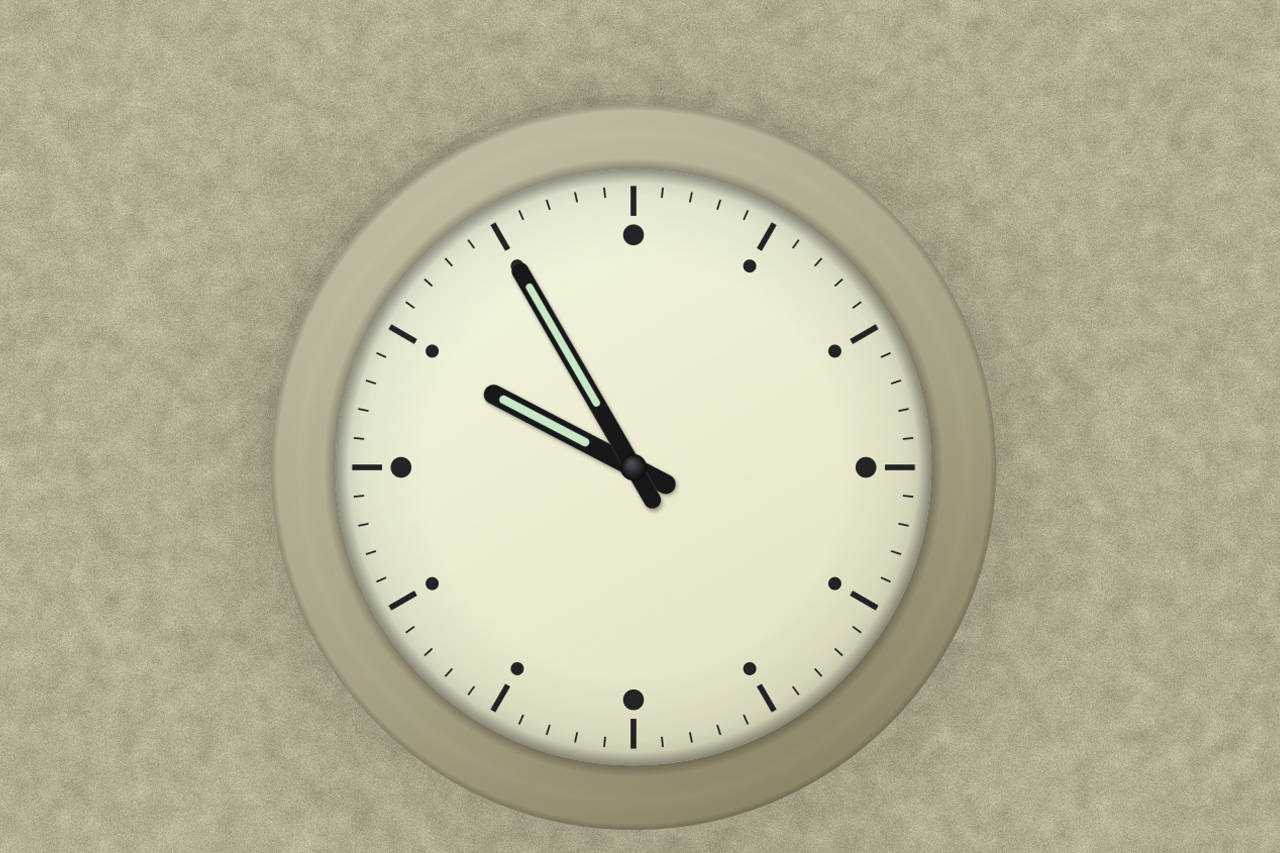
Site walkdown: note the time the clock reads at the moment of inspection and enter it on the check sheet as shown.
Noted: 9:55
